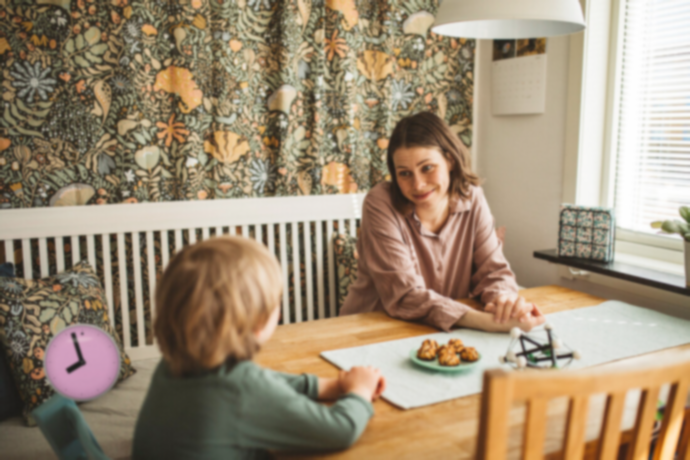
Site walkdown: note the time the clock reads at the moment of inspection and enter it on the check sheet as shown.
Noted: 7:57
